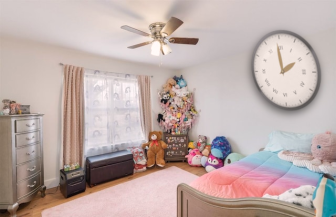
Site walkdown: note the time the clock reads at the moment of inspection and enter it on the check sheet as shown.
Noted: 1:59
